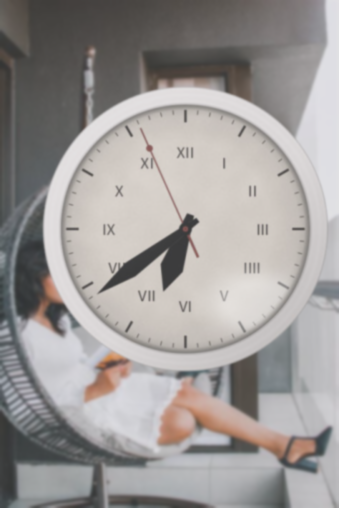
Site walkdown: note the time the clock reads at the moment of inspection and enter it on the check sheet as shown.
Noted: 6:38:56
